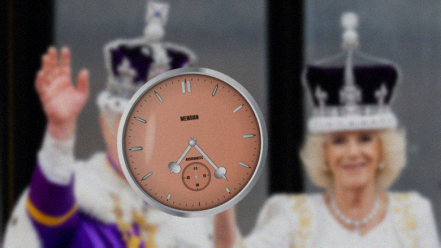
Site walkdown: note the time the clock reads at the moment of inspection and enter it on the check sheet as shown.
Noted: 7:24
